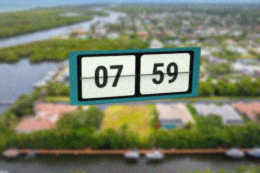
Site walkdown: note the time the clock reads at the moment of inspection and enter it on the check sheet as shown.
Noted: 7:59
